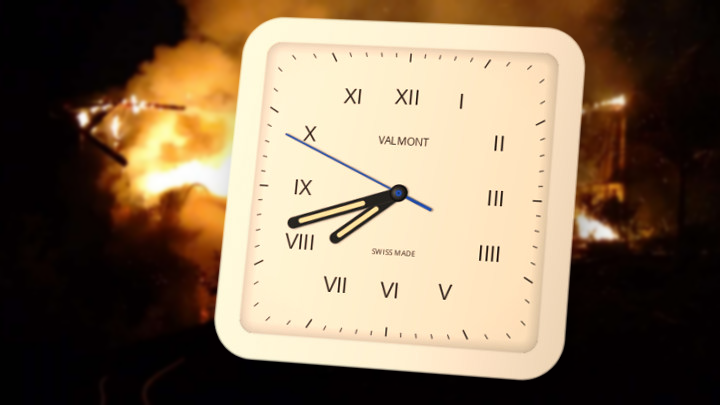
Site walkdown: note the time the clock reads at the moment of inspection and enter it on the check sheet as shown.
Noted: 7:41:49
